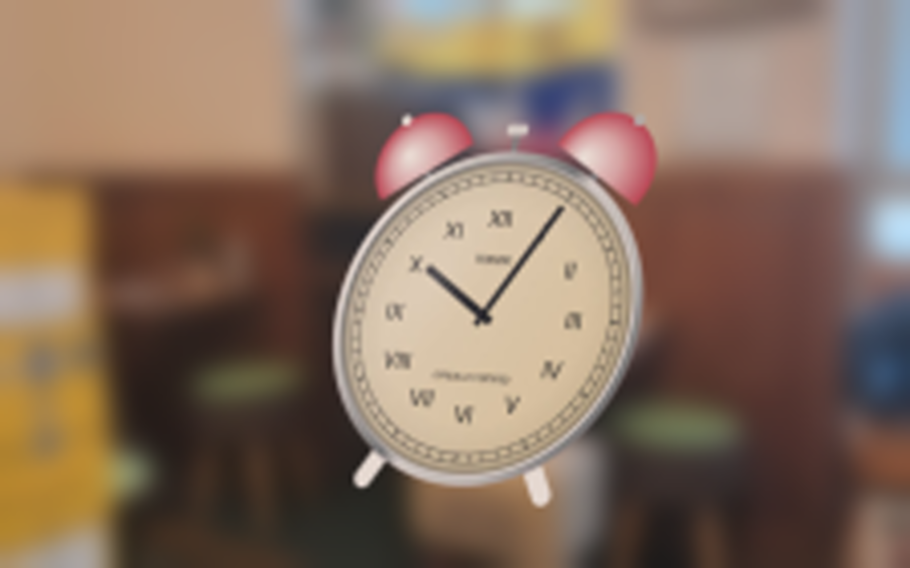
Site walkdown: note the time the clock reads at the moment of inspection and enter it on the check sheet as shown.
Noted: 10:05
